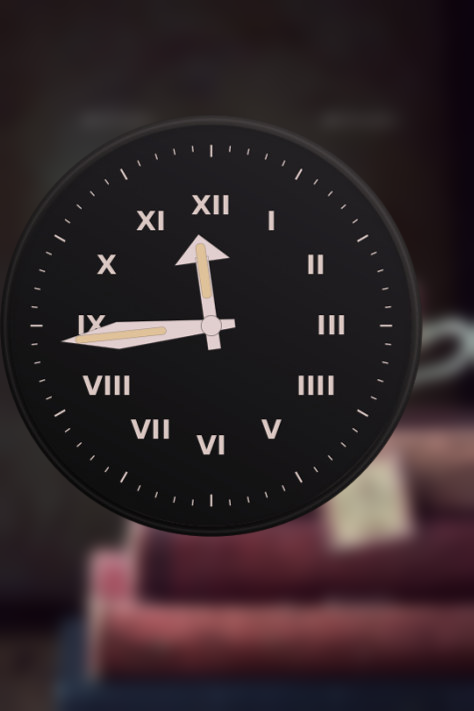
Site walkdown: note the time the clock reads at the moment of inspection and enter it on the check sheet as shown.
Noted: 11:44
